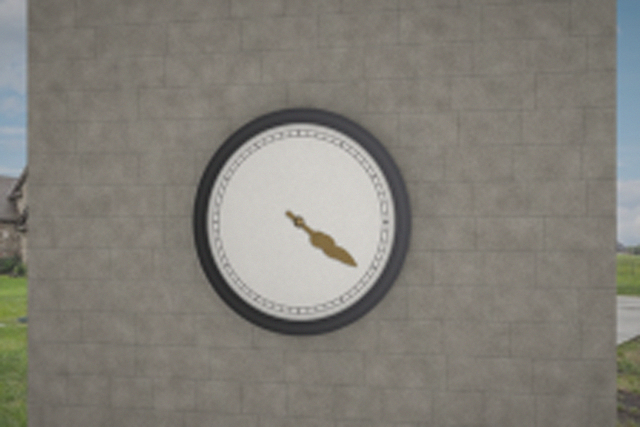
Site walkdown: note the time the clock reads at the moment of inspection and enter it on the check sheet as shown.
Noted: 4:21
